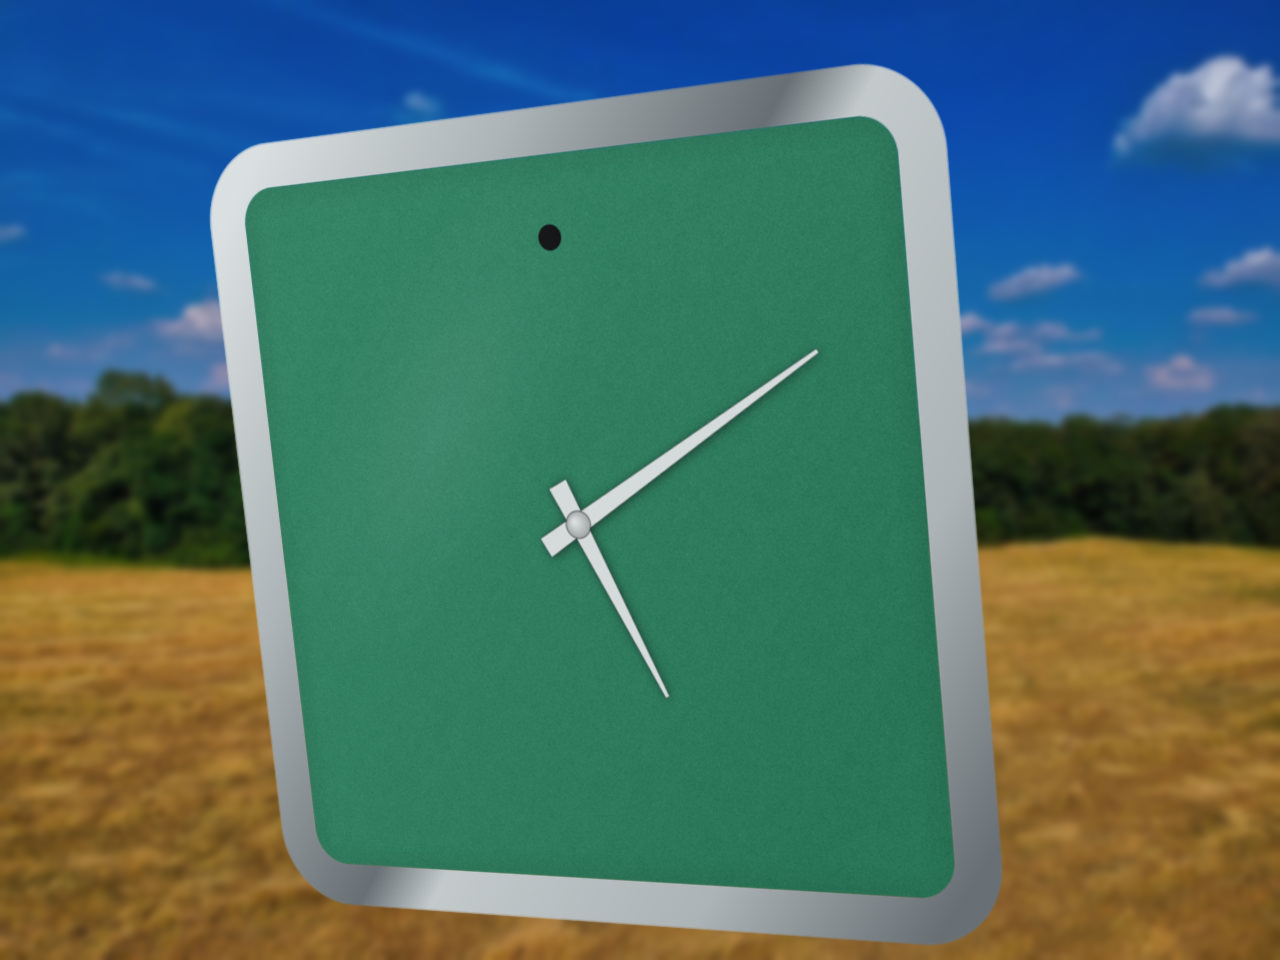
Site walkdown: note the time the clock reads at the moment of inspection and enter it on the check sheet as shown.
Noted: 5:10
